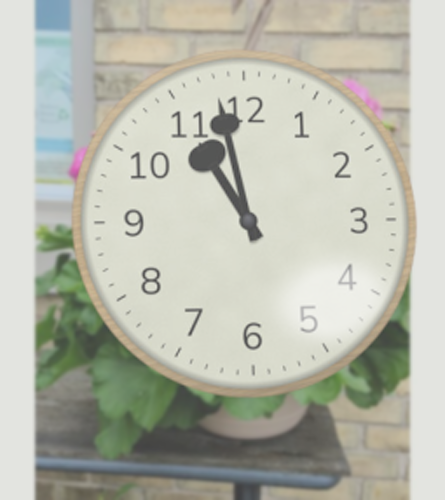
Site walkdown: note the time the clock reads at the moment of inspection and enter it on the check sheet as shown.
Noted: 10:58
